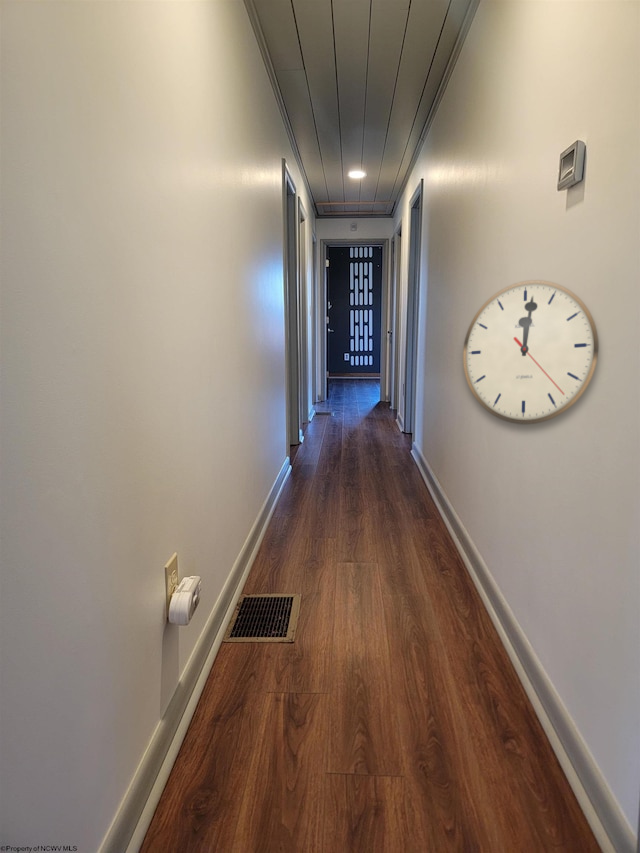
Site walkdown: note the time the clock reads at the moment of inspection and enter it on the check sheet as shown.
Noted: 12:01:23
